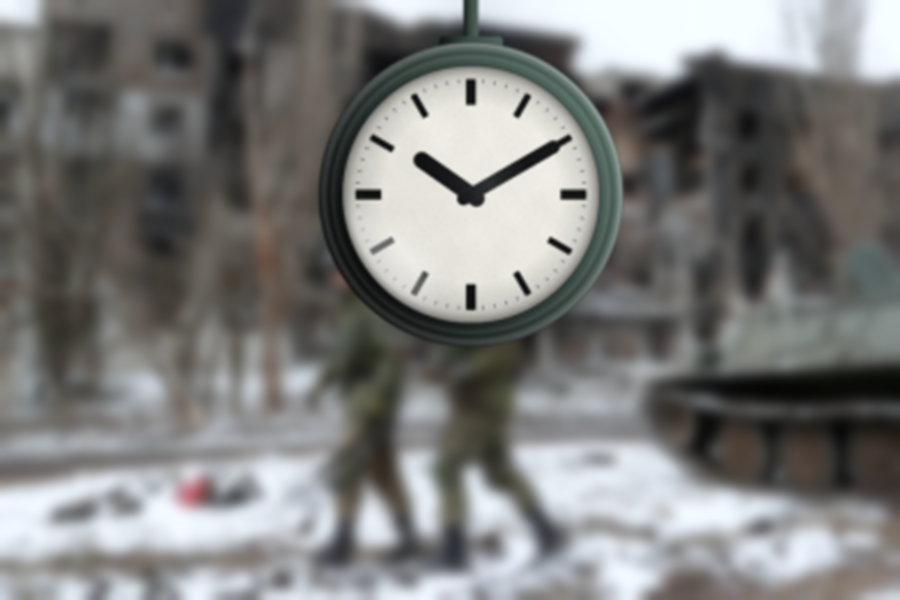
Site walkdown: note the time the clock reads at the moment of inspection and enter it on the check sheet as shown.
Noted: 10:10
